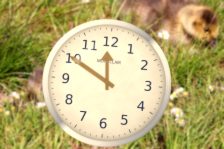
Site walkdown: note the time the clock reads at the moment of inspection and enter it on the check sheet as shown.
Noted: 11:50
